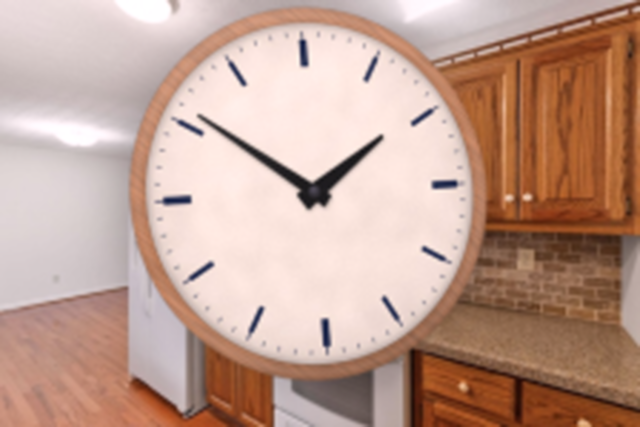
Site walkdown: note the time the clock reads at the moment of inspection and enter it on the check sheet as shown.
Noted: 1:51
